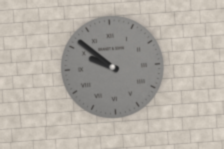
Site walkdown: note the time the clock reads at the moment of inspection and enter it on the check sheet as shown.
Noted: 9:52
